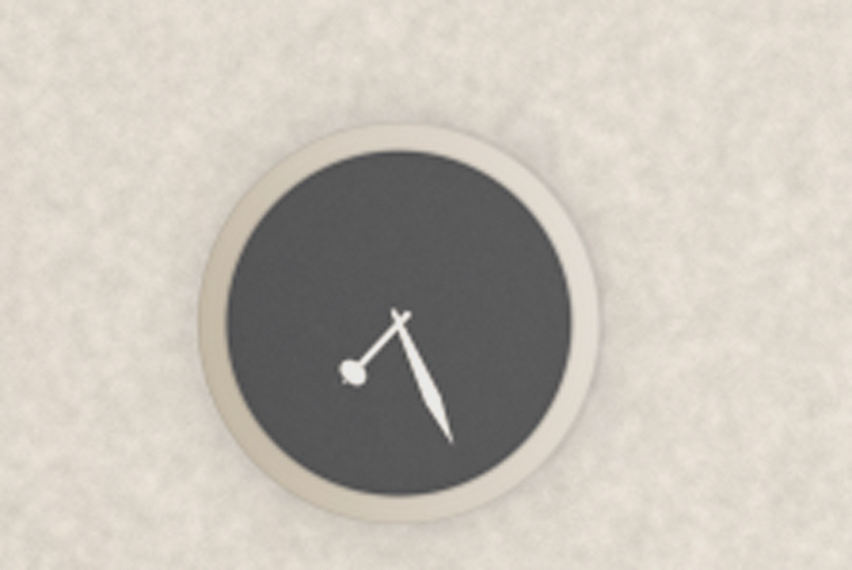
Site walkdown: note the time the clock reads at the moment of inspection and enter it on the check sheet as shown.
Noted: 7:26
